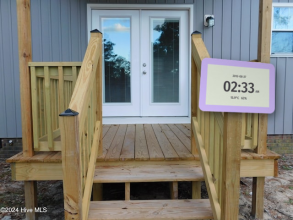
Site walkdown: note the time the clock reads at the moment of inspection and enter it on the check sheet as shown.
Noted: 2:33
